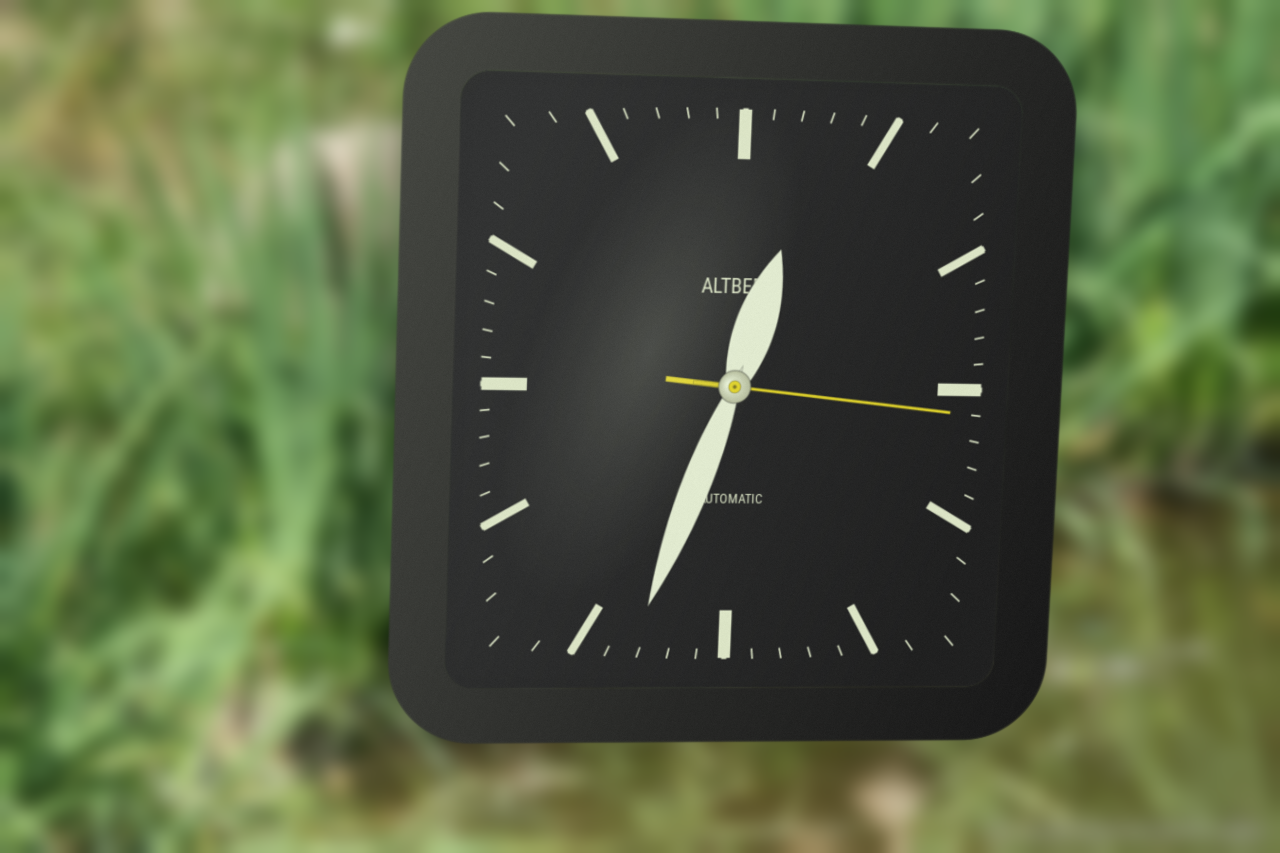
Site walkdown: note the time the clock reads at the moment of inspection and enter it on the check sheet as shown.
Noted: 12:33:16
